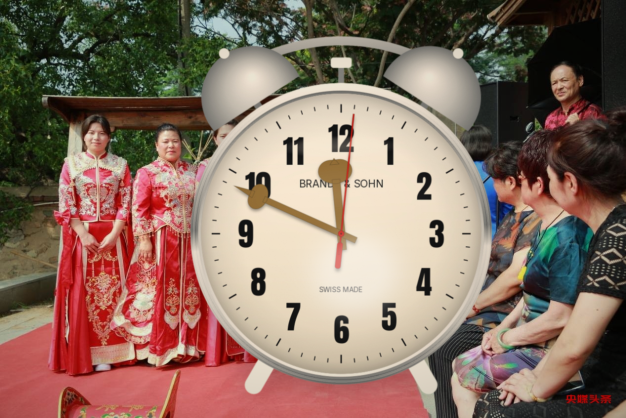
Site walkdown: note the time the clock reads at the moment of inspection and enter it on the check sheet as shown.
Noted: 11:49:01
